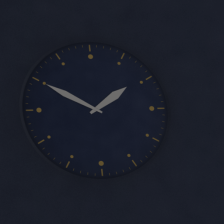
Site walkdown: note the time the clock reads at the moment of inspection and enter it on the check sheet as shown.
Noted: 1:50
